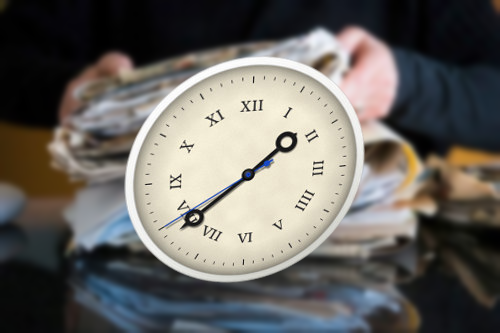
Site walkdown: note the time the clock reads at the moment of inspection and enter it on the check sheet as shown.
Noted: 1:38:40
